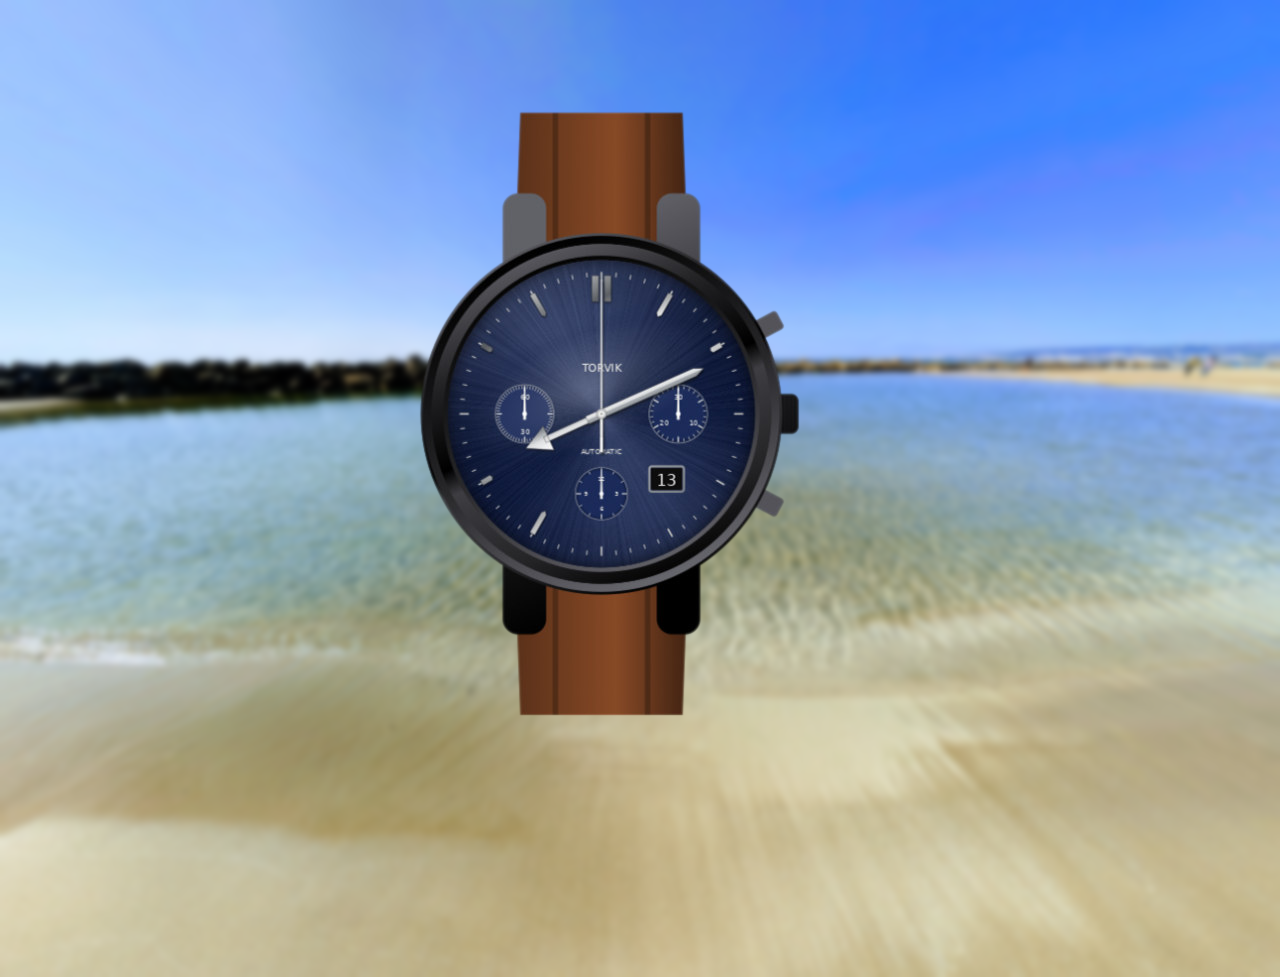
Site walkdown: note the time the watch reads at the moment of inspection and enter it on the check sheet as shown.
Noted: 8:11
